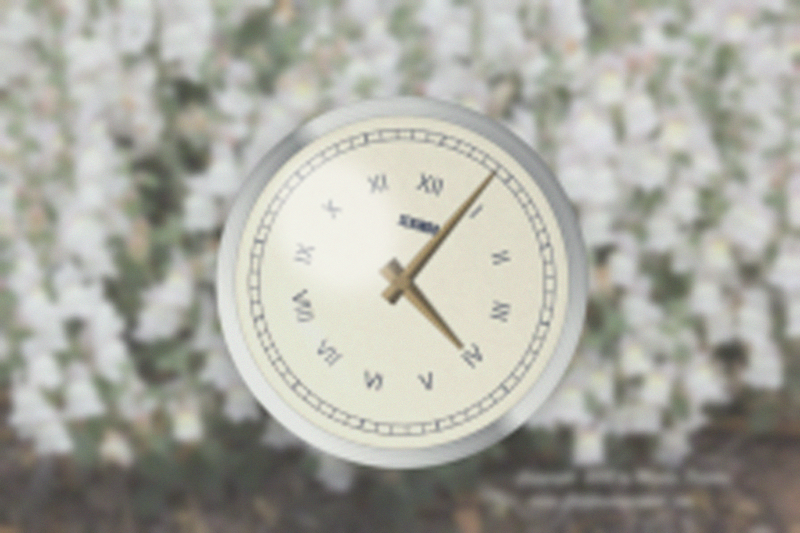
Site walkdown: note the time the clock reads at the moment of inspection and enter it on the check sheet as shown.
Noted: 4:04
